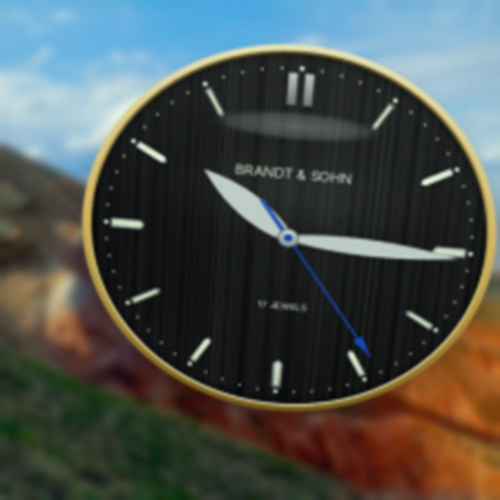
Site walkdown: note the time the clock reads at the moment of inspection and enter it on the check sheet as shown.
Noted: 10:15:24
